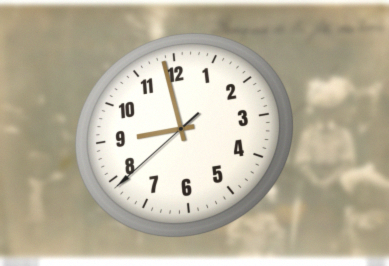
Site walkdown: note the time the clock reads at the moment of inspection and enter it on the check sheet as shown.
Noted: 8:58:39
